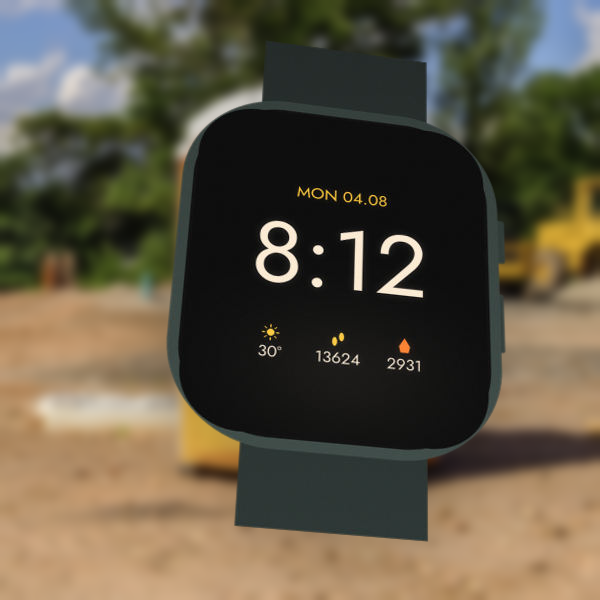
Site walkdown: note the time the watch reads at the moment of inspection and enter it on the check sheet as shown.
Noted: 8:12
